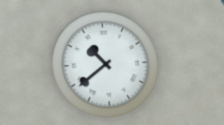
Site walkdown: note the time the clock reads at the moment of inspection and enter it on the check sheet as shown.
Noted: 10:39
